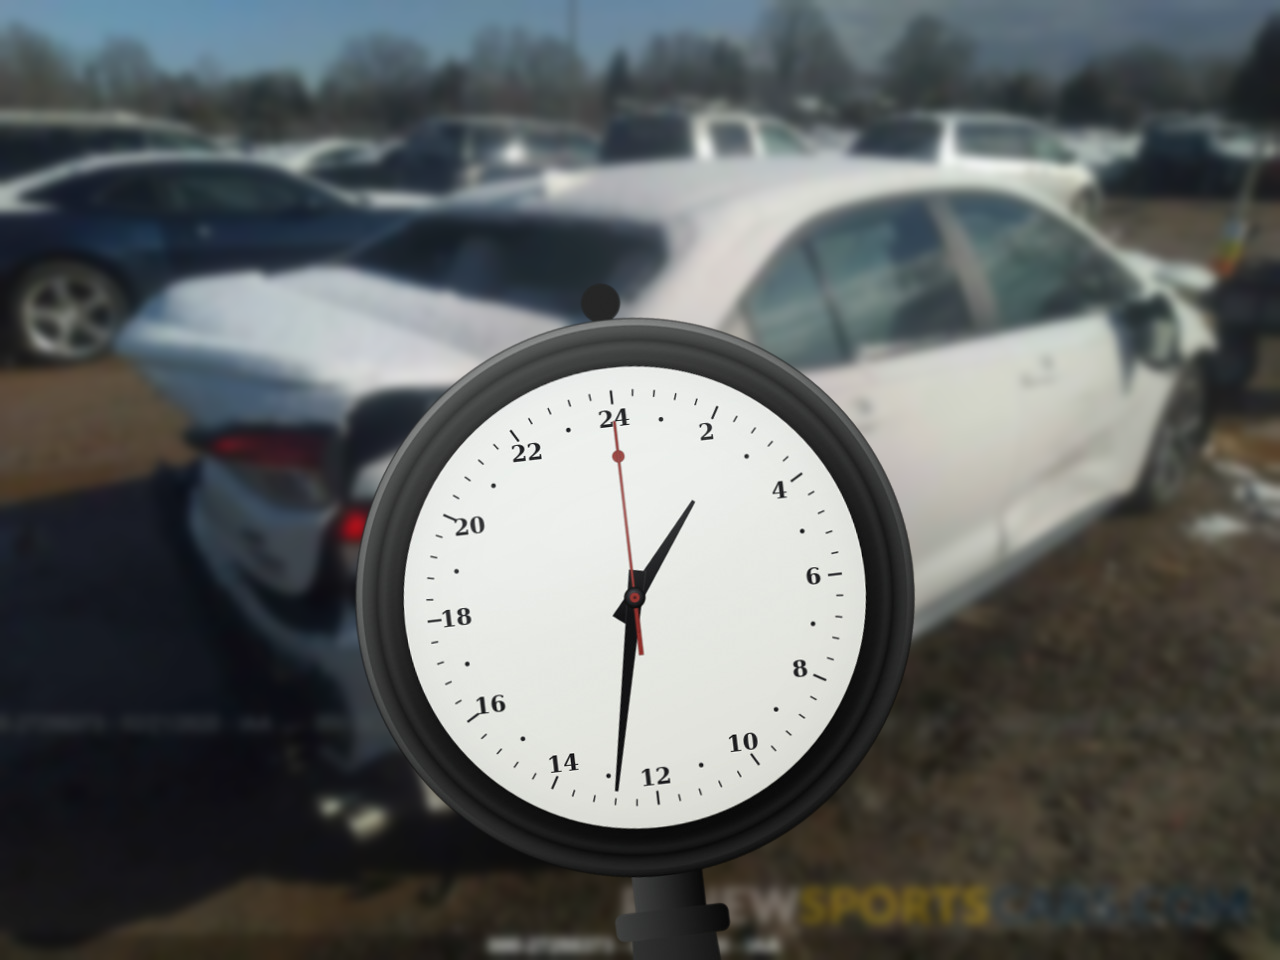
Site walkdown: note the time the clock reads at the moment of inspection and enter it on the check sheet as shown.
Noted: 2:32:00
